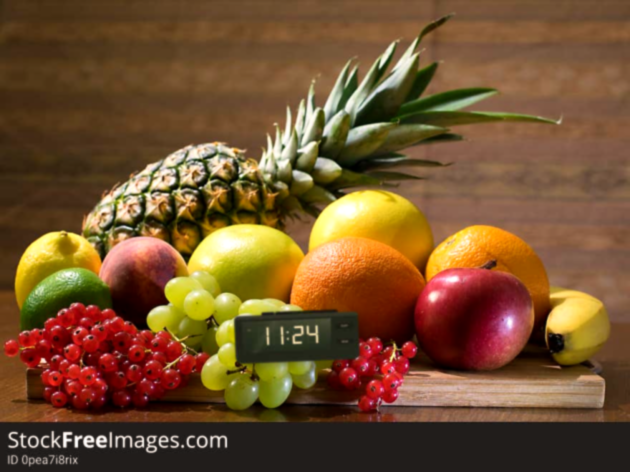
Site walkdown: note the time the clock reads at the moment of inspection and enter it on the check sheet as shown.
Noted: 11:24
